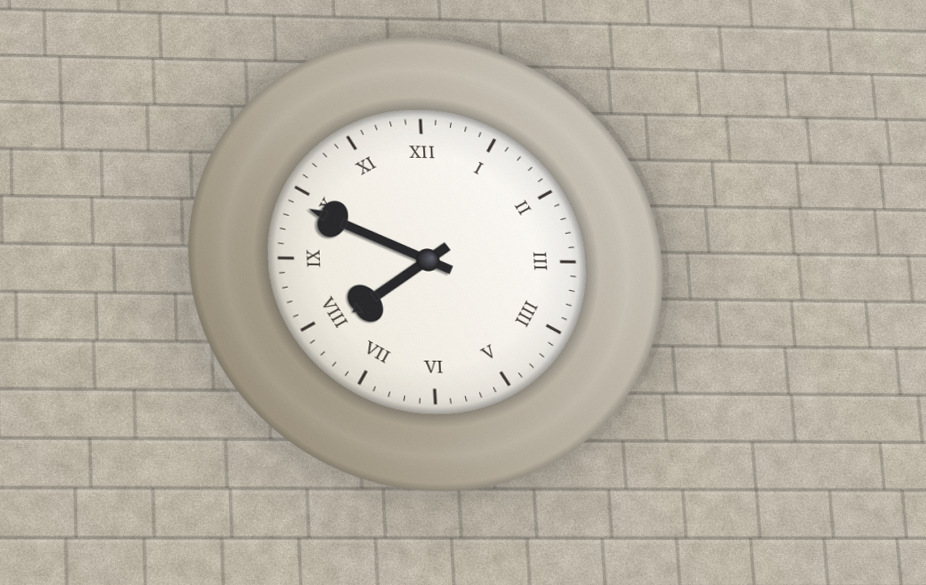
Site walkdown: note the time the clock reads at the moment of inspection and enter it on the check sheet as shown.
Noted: 7:49
